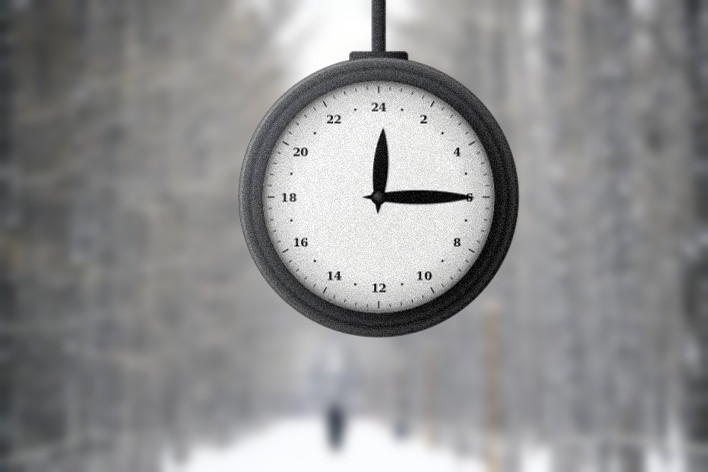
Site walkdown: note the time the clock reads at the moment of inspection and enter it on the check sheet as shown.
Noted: 0:15
